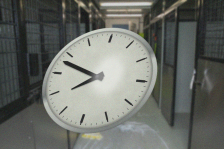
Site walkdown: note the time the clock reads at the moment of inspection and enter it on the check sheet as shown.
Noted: 7:48
